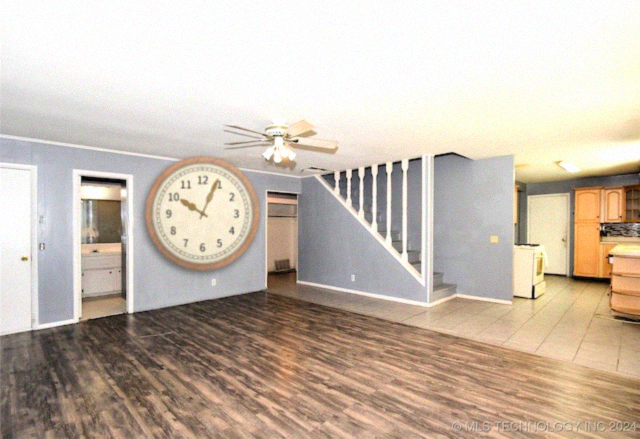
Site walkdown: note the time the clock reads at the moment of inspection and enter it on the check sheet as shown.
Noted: 10:04
